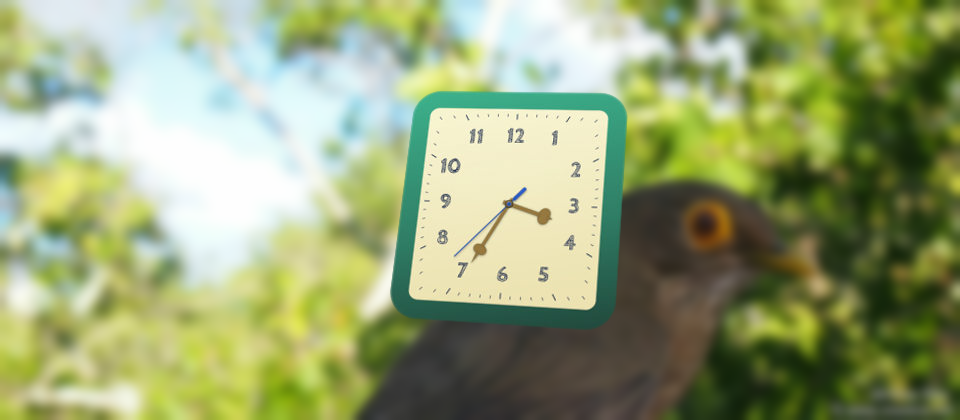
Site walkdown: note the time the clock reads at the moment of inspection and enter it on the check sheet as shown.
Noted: 3:34:37
